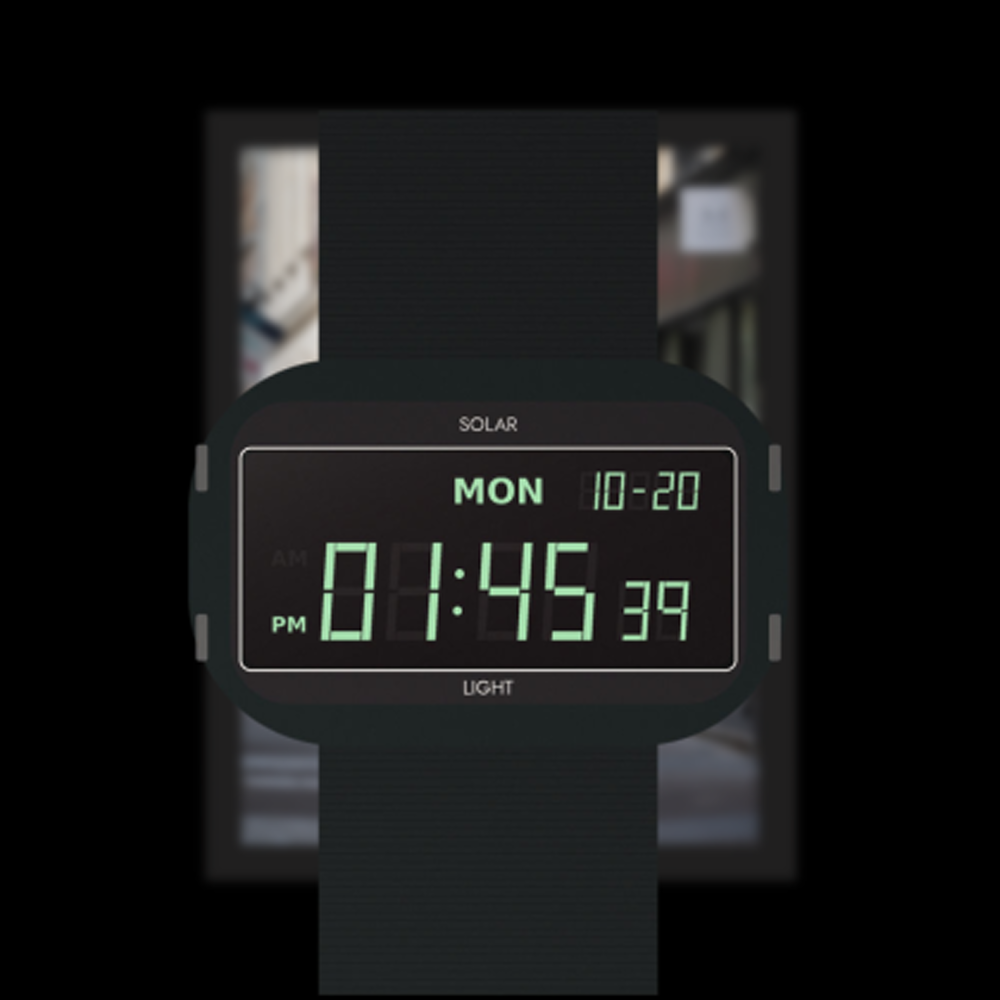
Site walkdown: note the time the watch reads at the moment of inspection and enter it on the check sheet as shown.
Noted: 1:45:39
